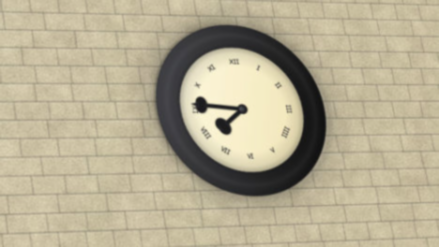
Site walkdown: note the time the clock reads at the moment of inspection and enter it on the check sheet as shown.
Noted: 7:46
